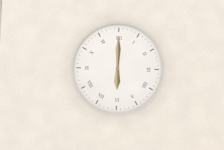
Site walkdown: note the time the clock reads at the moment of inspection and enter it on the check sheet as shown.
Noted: 6:00
